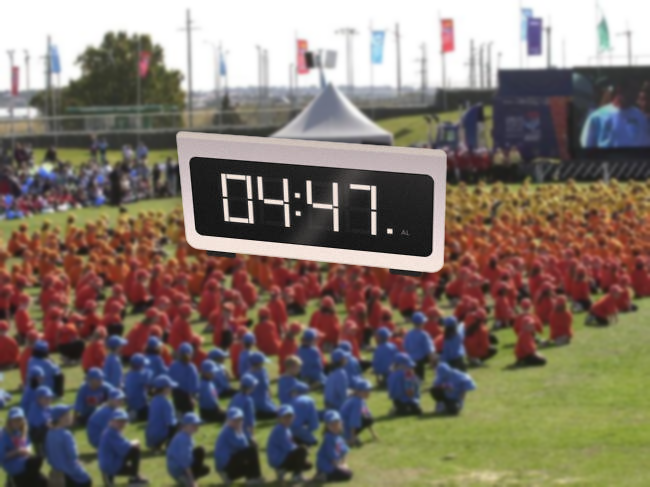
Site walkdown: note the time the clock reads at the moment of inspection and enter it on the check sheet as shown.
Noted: 4:47
